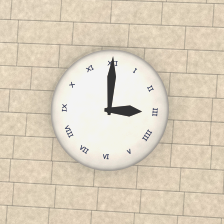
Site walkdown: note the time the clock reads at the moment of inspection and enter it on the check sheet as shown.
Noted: 3:00
